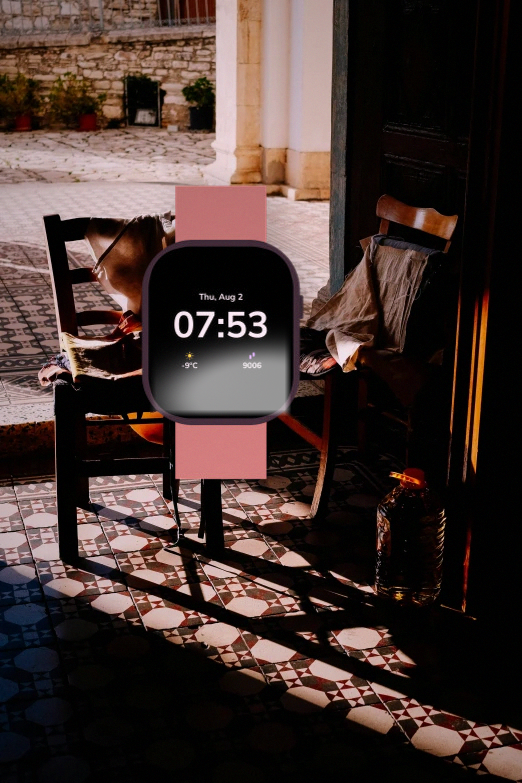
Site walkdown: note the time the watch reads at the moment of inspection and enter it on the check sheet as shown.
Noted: 7:53
